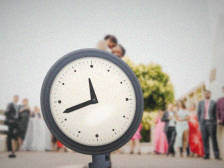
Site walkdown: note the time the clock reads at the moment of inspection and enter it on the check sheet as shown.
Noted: 11:42
